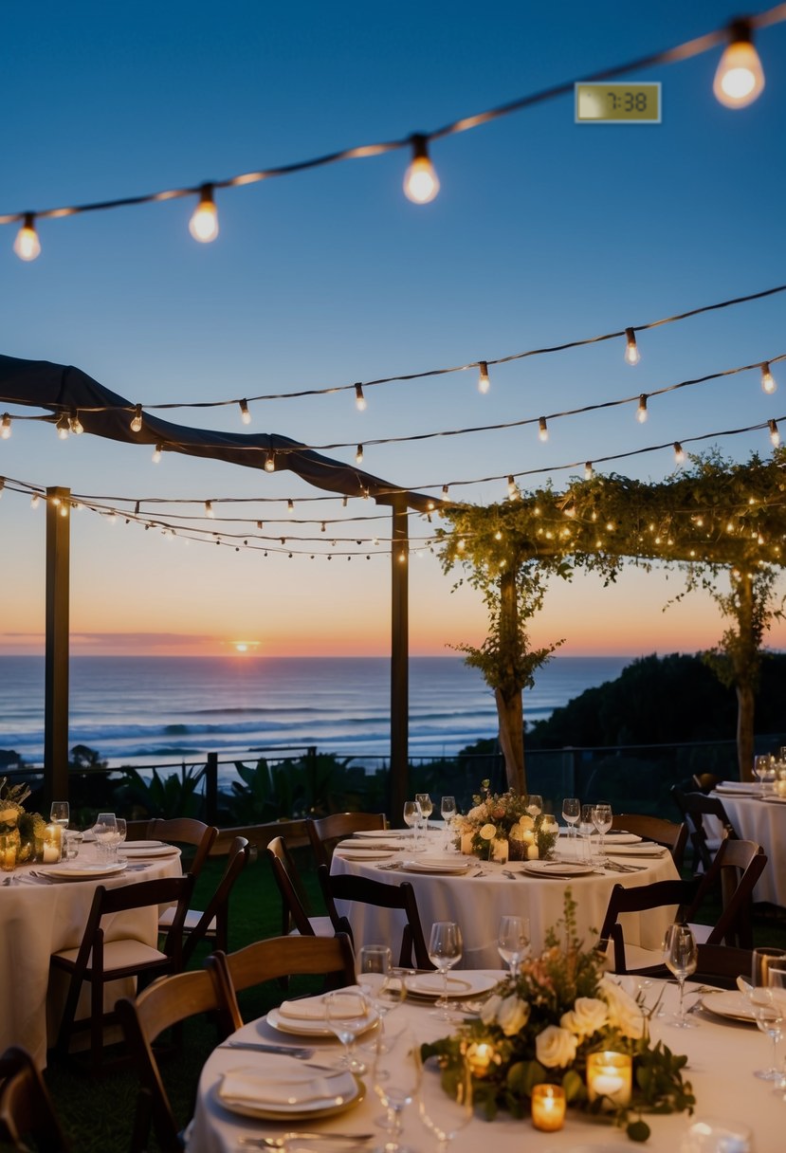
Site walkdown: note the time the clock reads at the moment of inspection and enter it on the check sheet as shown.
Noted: 7:38
